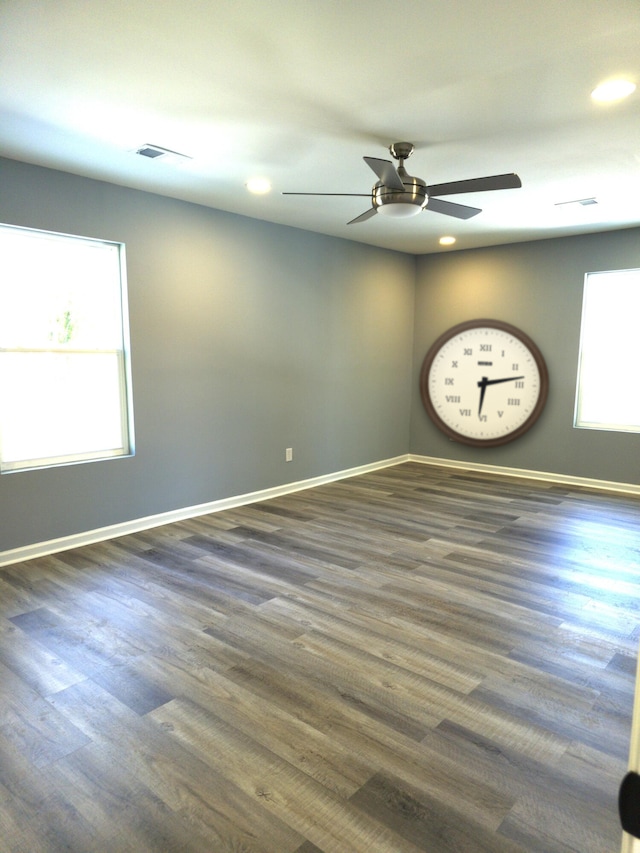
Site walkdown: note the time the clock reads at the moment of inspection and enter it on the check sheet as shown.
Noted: 6:13
